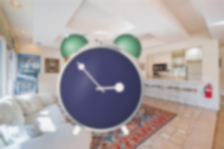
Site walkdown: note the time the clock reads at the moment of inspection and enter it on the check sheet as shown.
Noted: 2:53
